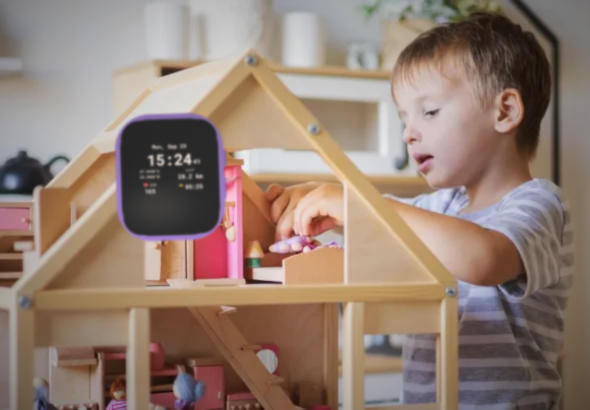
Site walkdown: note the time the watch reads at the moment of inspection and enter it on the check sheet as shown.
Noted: 15:24
